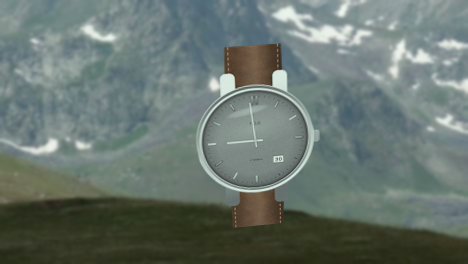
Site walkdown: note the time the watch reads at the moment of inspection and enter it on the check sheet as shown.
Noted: 8:59
